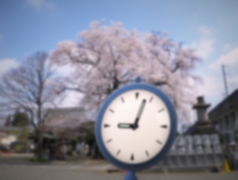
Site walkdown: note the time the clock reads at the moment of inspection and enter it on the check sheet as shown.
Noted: 9:03
